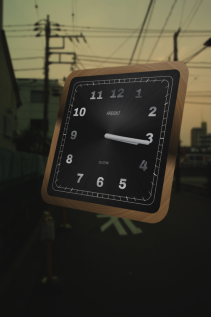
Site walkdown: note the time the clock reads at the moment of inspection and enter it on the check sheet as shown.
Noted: 3:16
